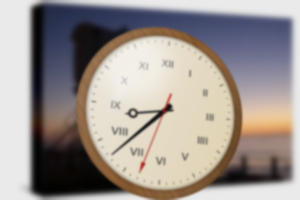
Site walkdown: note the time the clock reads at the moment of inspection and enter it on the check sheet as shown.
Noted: 8:37:33
